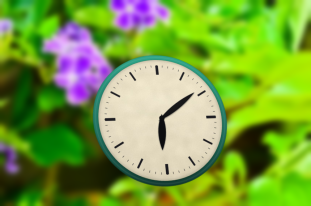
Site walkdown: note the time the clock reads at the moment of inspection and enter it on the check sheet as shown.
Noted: 6:09
